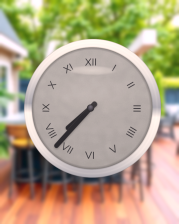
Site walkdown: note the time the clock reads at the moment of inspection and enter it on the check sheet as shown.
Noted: 7:37
